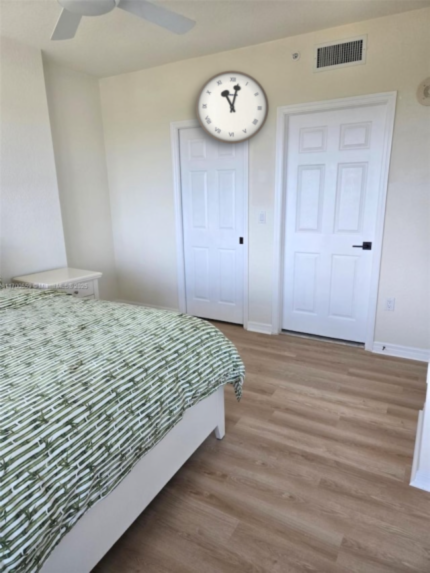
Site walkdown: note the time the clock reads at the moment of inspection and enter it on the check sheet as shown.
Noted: 11:02
